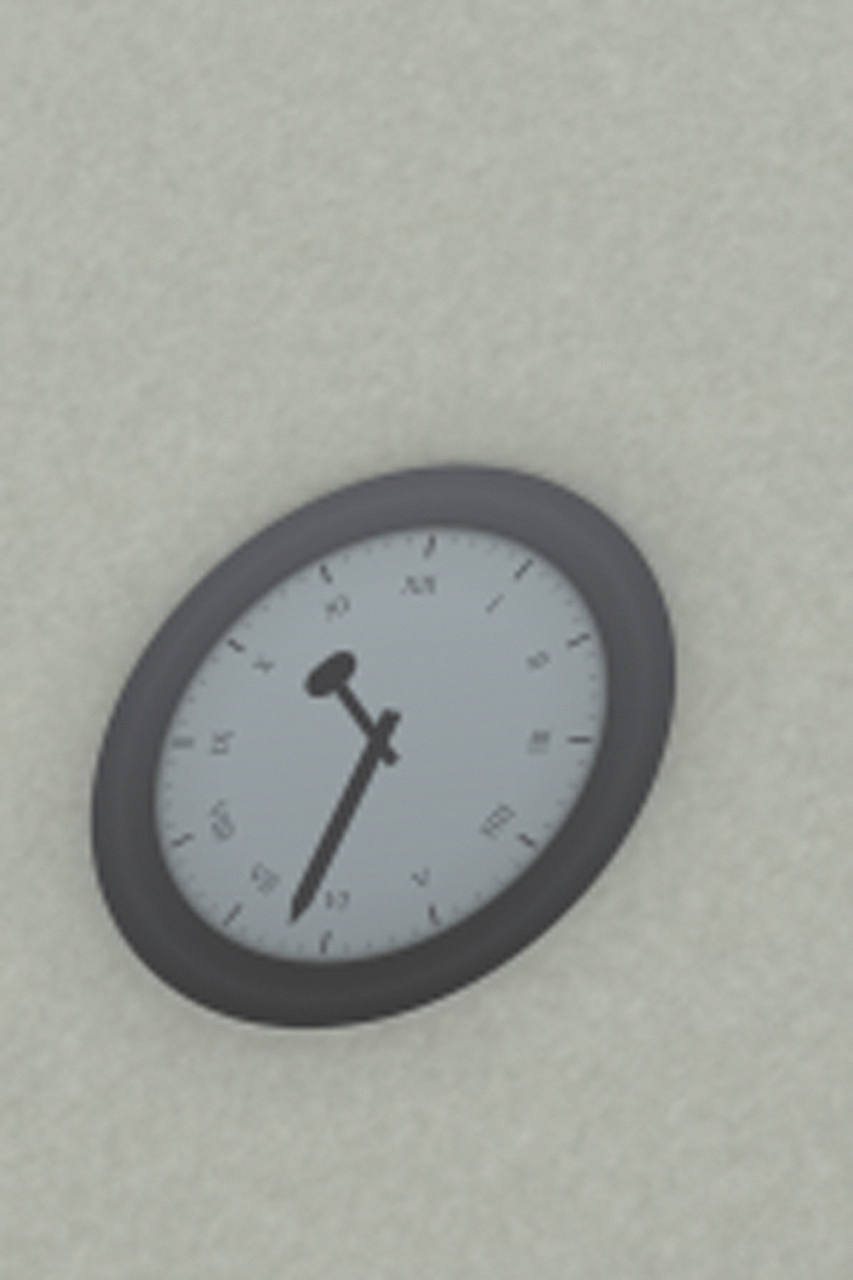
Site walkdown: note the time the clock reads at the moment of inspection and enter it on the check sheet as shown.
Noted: 10:32
